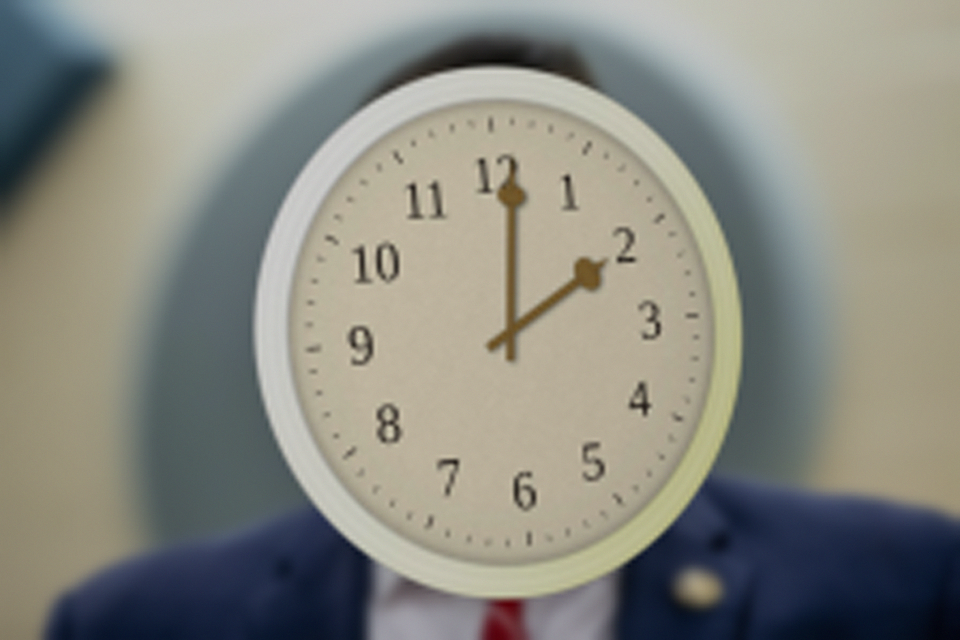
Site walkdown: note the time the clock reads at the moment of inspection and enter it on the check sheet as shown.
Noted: 2:01
